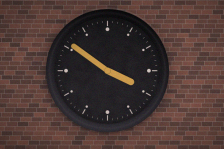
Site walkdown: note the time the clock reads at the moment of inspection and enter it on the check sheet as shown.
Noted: 3:51
